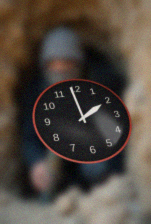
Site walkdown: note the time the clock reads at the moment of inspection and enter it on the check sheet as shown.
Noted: 1:59
